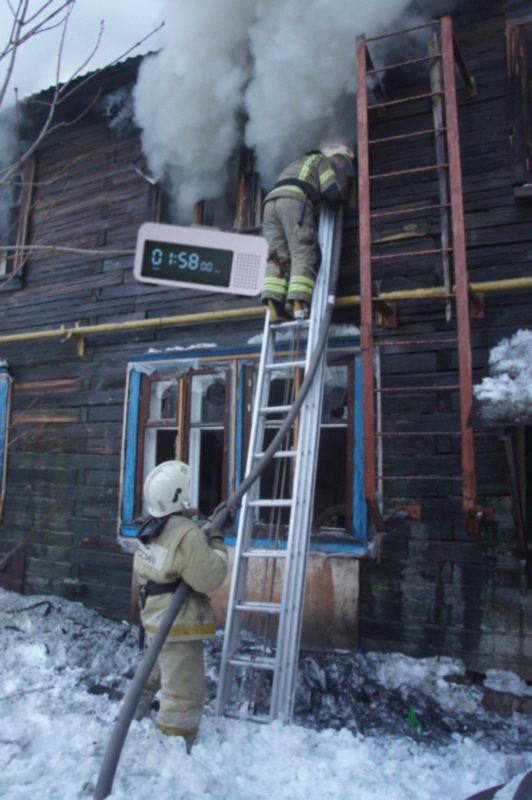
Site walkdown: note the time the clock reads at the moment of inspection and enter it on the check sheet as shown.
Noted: 1:58
